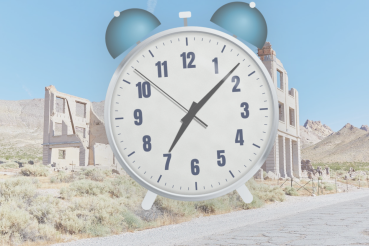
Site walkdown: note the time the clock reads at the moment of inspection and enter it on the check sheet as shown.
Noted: 7:07:52
